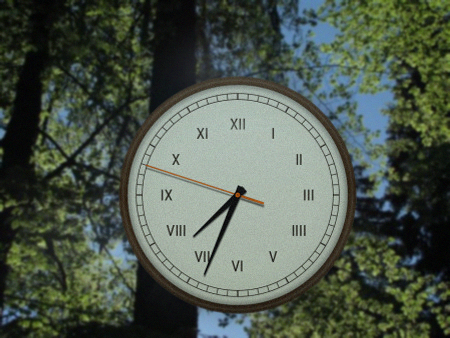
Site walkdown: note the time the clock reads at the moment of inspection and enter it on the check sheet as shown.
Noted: 7:33:48
